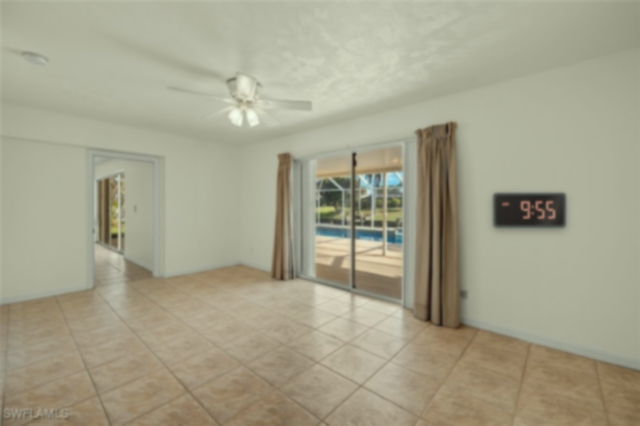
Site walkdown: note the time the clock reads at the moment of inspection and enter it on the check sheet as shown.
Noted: 9:55
